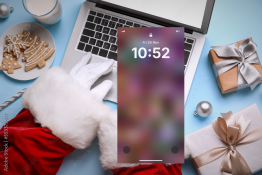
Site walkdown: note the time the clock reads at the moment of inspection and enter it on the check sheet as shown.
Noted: 10:52
